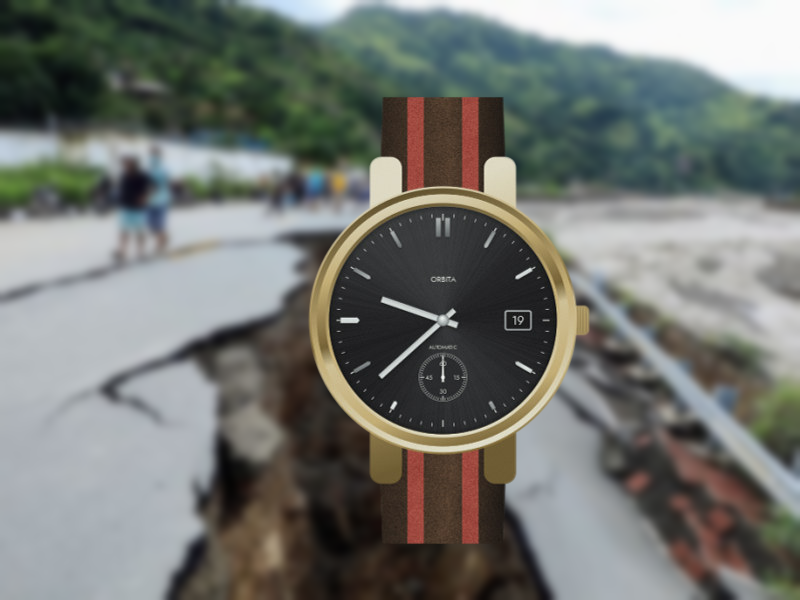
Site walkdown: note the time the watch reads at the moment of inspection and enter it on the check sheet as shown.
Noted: 9:38
